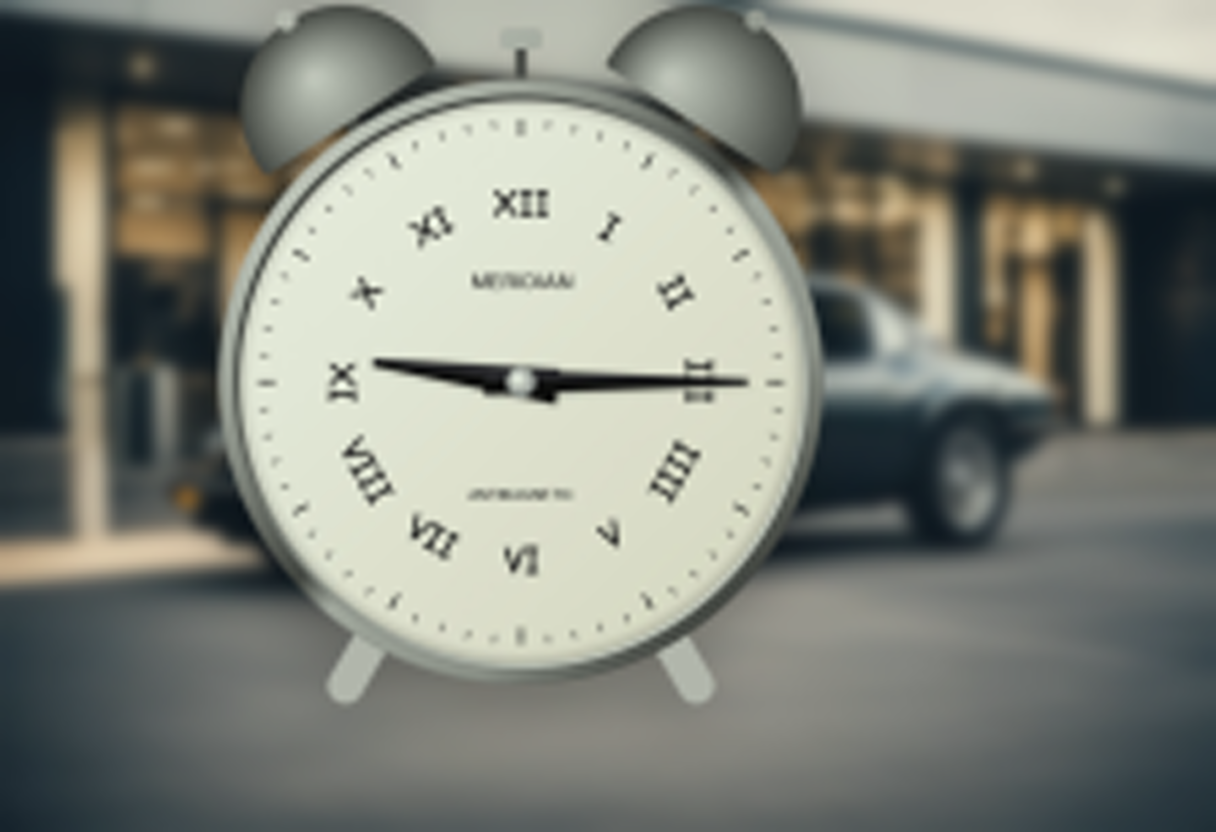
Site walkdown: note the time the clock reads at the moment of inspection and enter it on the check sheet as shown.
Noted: 9:15
